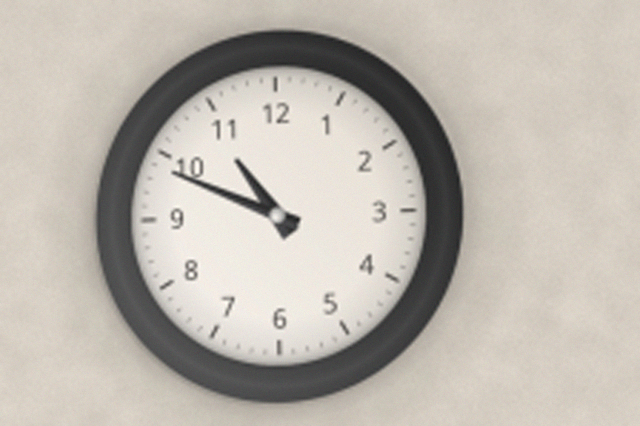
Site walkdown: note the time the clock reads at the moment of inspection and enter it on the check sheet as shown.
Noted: 10:49
